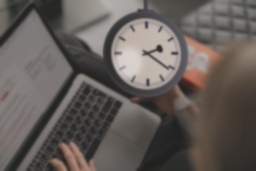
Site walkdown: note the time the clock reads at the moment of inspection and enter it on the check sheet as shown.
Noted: 2:21
